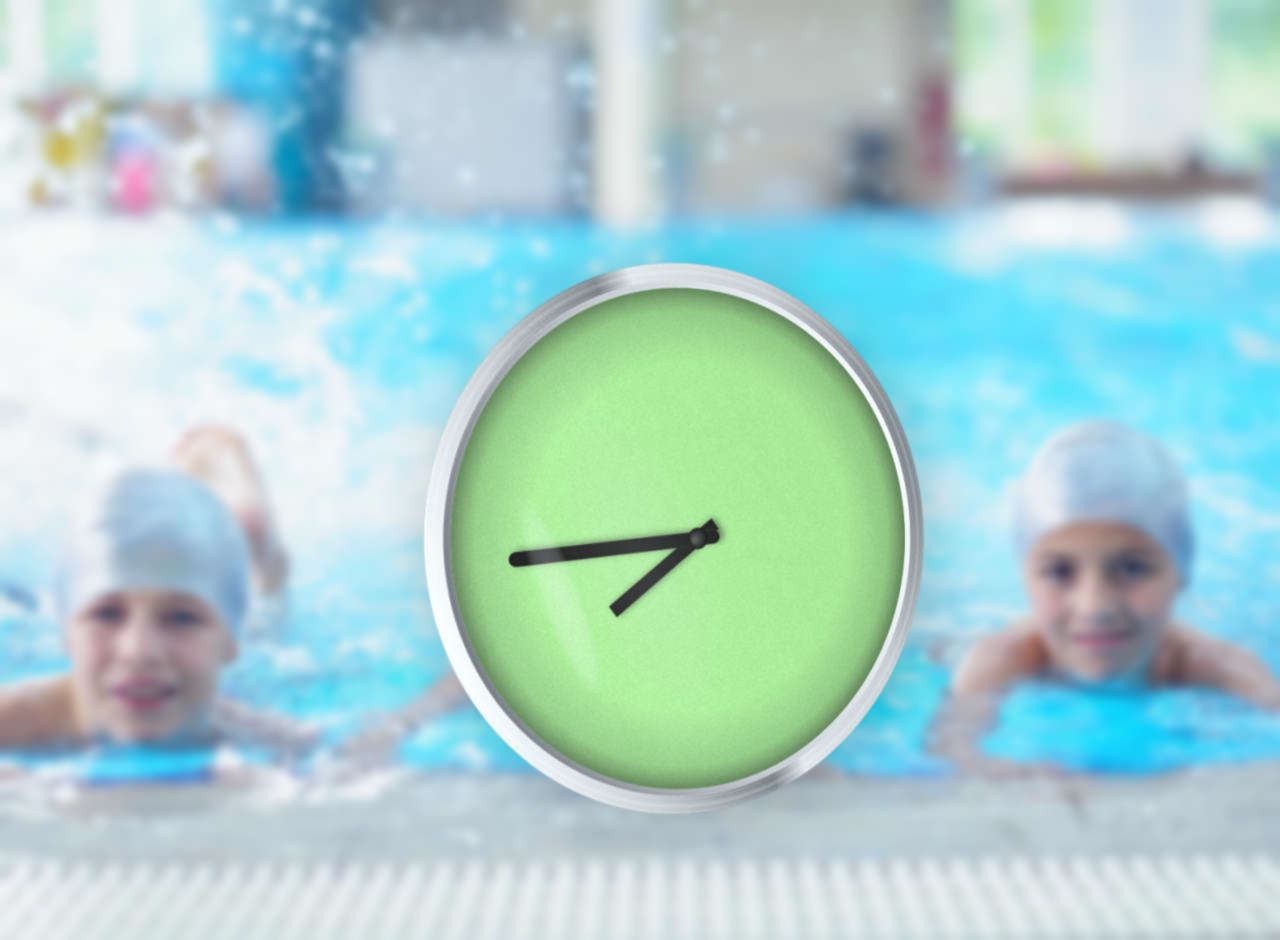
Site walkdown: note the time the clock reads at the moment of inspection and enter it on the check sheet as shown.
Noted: 7:44
